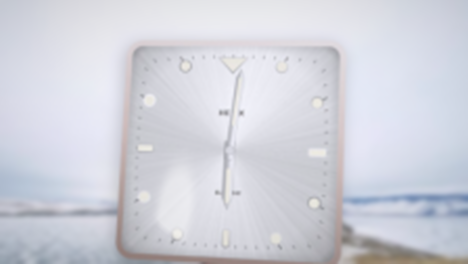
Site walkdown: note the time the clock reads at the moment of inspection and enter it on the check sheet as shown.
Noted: 6:01
